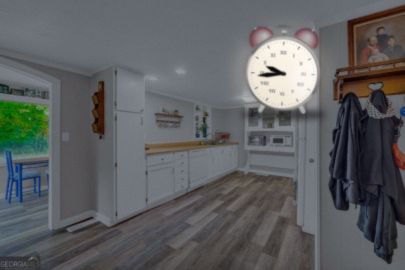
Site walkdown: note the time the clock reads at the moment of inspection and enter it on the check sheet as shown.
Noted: 9:44
